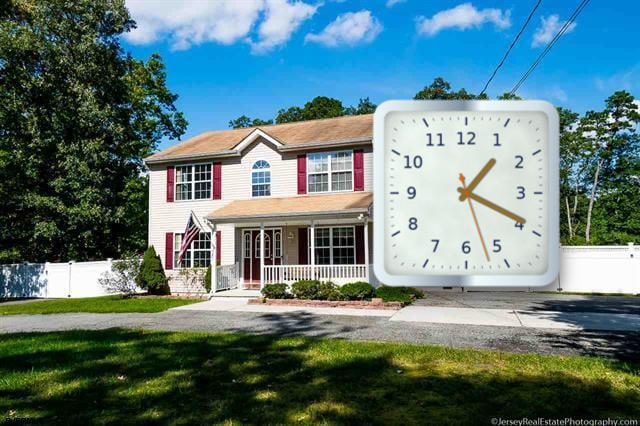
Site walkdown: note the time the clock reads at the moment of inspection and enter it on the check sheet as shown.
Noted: 1:19:27
